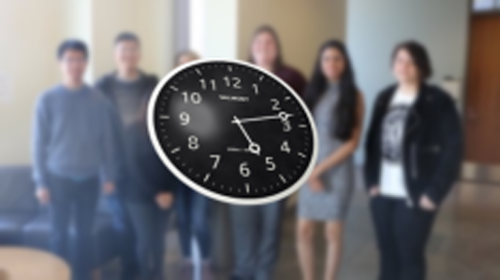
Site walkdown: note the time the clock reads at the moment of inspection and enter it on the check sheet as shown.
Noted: 5:13
